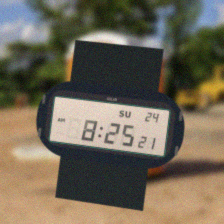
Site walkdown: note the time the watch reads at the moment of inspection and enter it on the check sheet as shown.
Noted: 8:25:21
